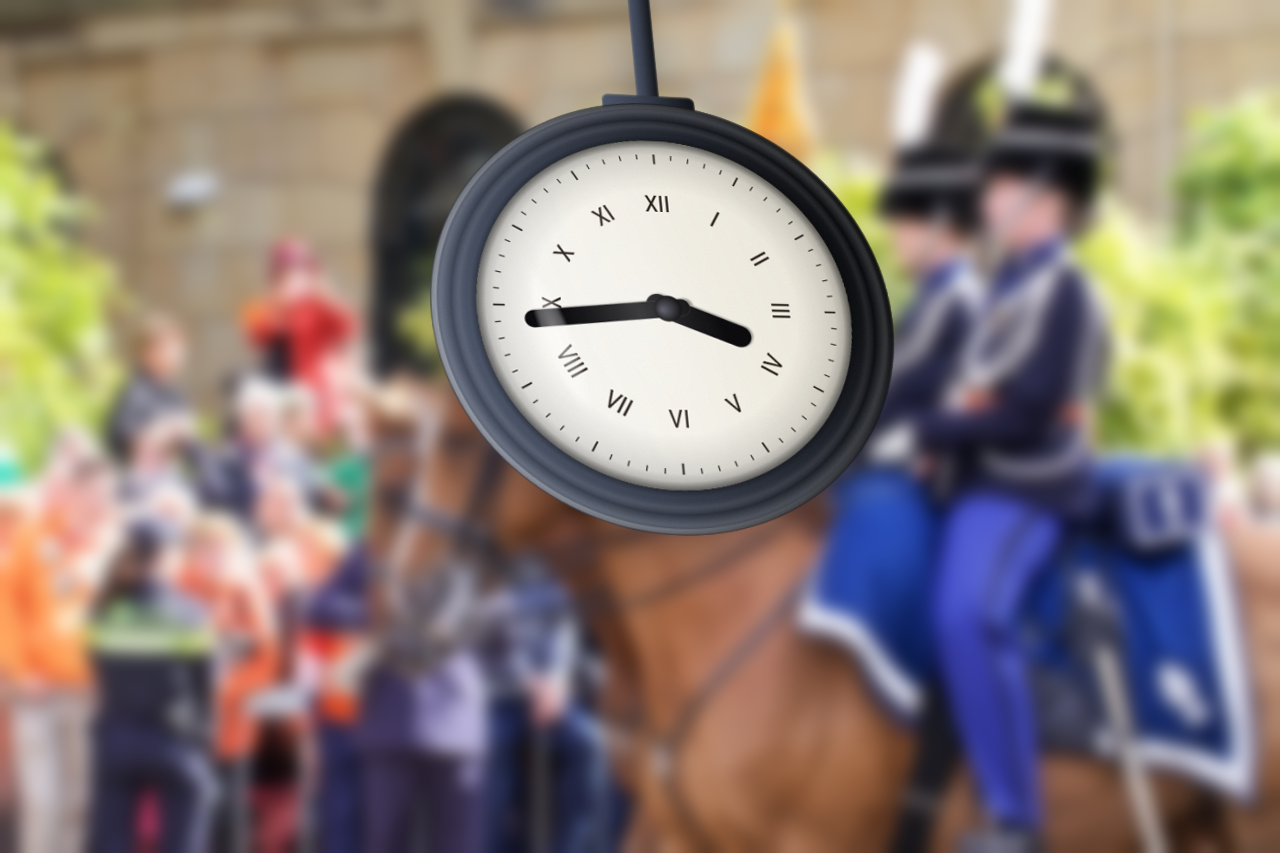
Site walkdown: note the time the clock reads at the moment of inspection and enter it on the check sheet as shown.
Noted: 3:44
